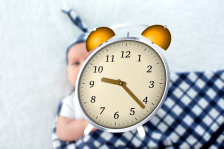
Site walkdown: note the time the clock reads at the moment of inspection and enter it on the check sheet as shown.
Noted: 9:22
